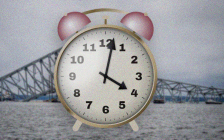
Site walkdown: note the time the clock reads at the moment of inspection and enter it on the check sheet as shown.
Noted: 4:02
